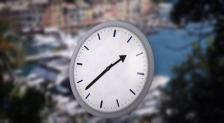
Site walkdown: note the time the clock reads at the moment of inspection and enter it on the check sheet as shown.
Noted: 1:37
